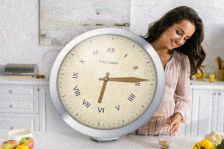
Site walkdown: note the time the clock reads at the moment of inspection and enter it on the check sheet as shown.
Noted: 6:14
